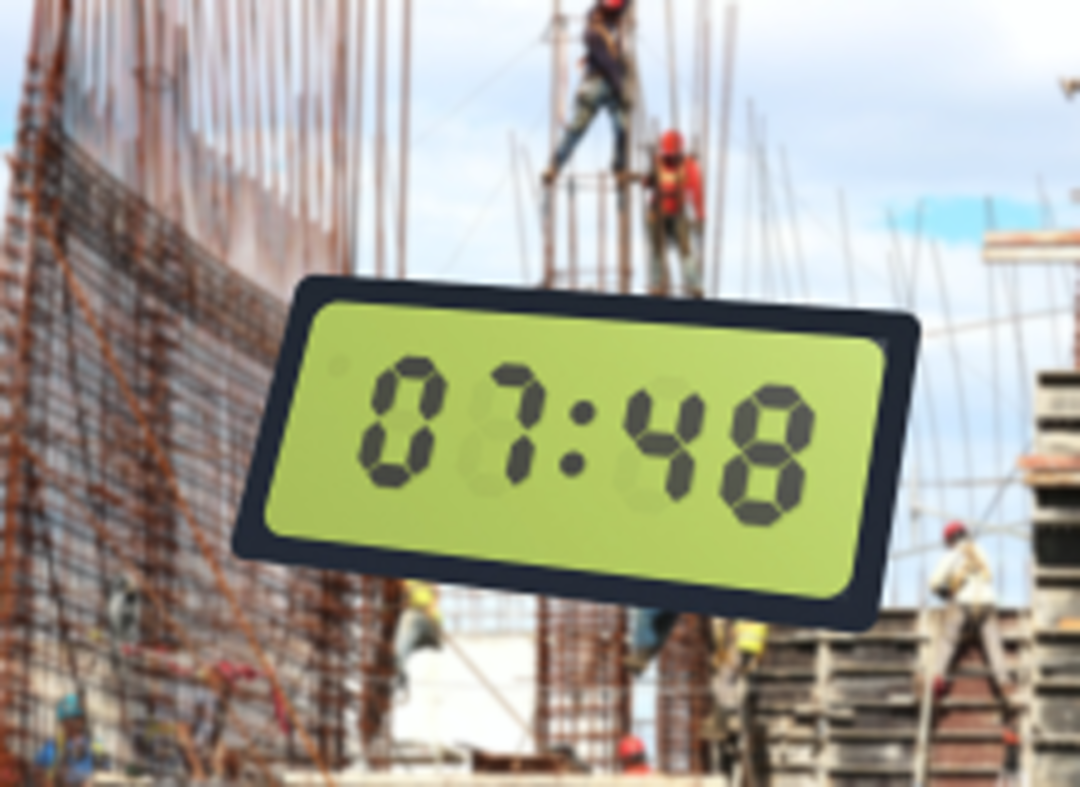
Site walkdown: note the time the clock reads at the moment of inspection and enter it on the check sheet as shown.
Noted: 7:48
